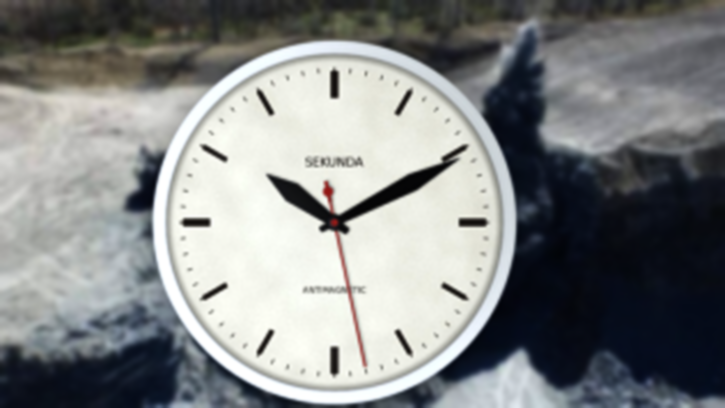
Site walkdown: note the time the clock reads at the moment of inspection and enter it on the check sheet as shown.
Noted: 10:10:28
